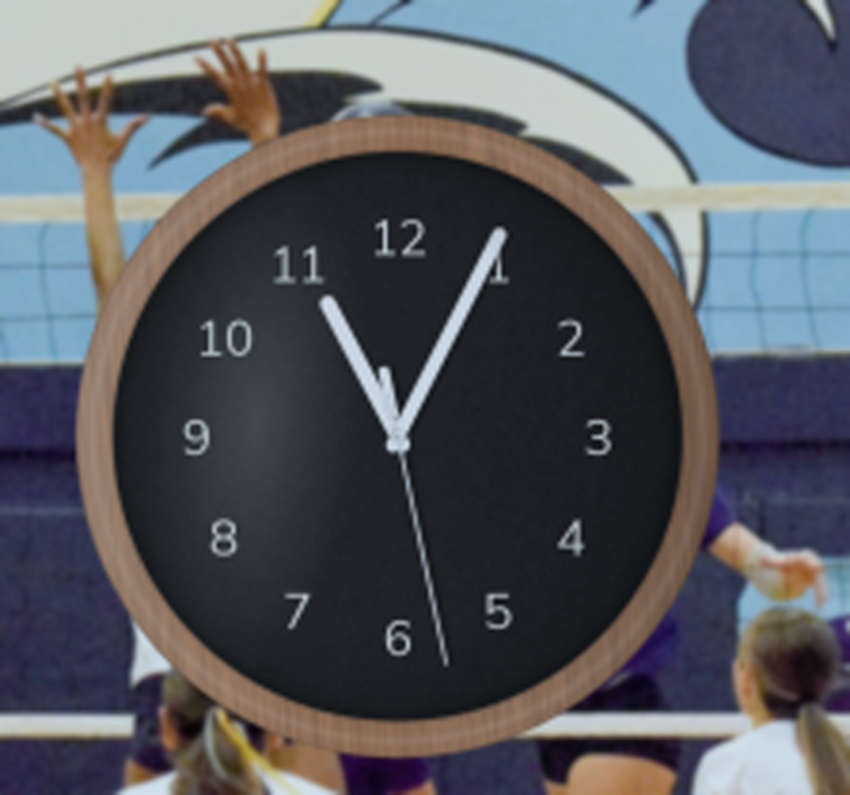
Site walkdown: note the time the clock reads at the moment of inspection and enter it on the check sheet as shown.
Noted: 11:04:28
